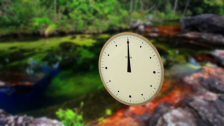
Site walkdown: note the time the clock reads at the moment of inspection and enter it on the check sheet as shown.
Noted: 12:00
